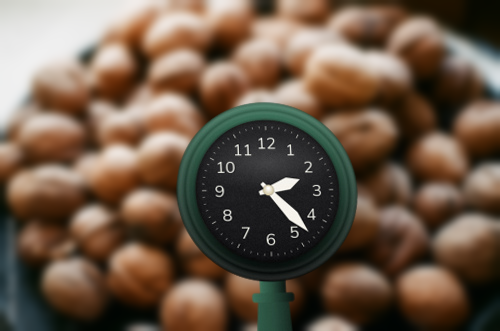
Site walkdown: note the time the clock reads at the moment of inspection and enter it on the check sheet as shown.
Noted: 2:23
